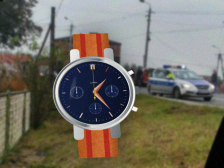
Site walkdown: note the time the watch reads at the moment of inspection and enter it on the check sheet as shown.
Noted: 1:24
